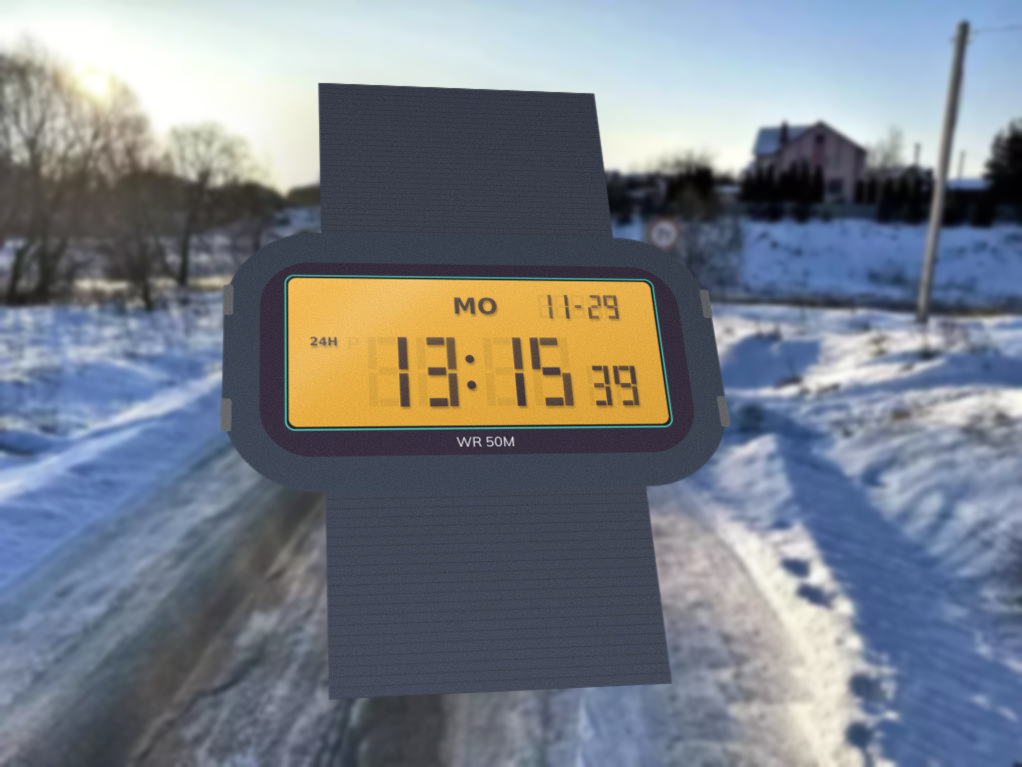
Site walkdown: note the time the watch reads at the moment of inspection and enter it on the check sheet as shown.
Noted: 13:15:39
